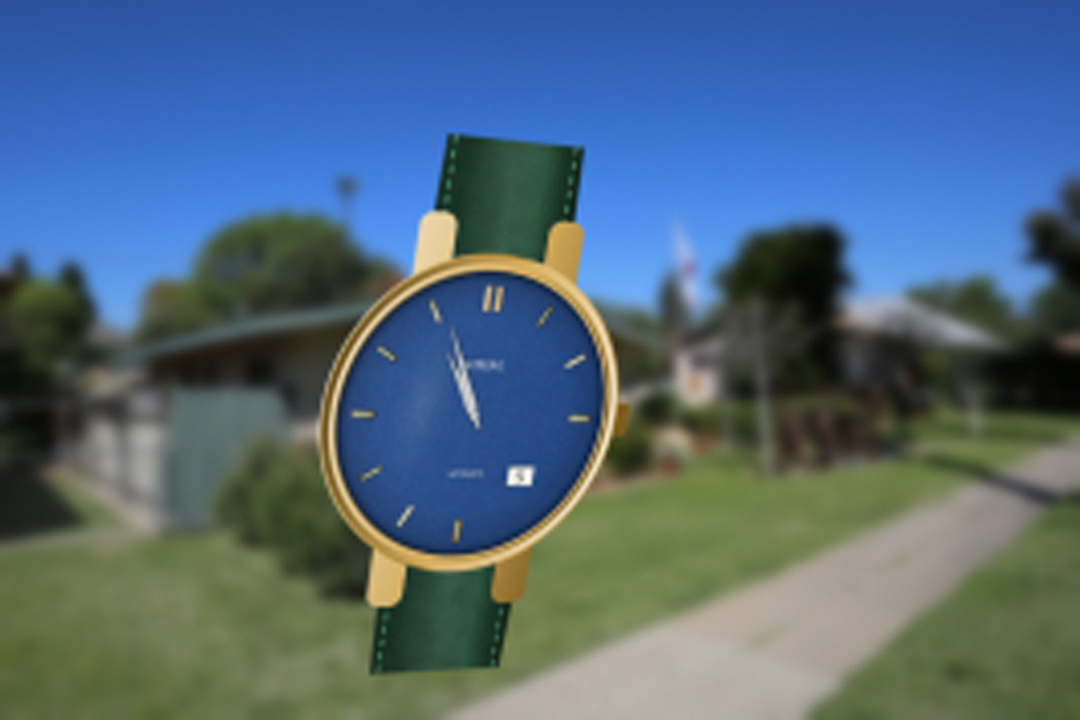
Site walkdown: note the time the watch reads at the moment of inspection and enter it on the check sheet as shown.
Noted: 10:56
